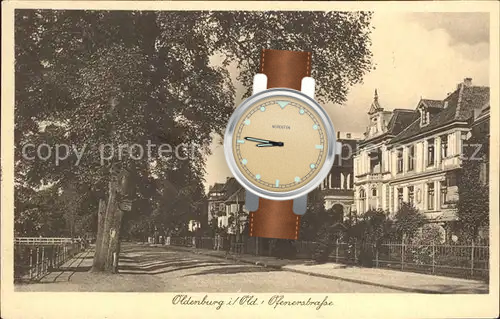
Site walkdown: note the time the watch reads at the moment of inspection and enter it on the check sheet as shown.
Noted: 8:46
